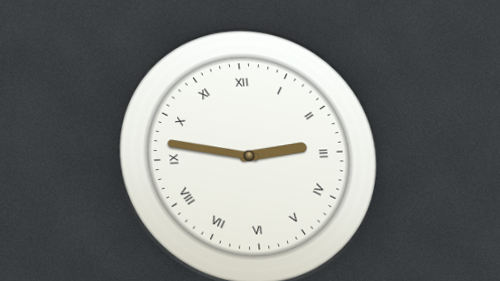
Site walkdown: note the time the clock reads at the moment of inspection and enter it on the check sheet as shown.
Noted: 2:47
